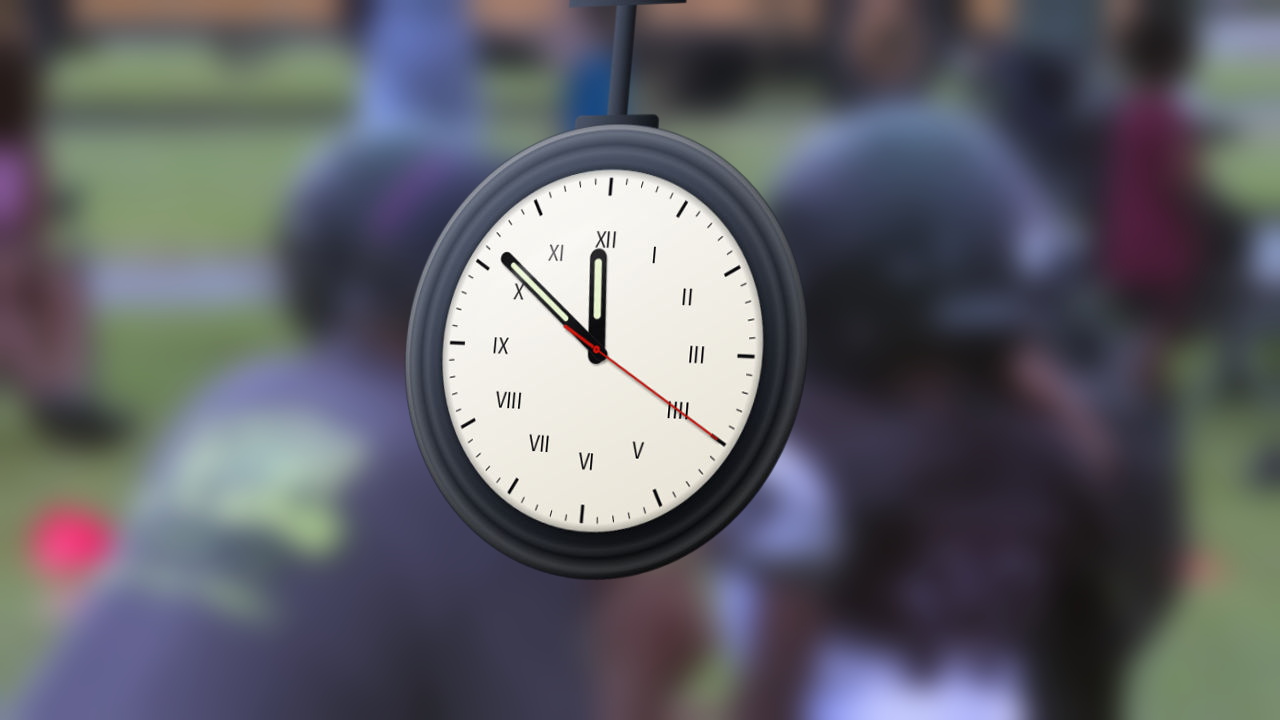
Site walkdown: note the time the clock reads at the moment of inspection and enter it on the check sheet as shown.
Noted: 11:51:20
